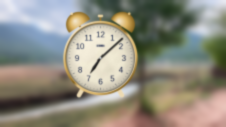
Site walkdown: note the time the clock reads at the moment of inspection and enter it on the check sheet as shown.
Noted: 7:08
